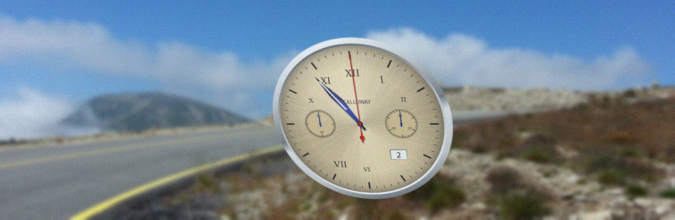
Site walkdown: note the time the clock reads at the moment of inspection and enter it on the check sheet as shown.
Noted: 10:54
